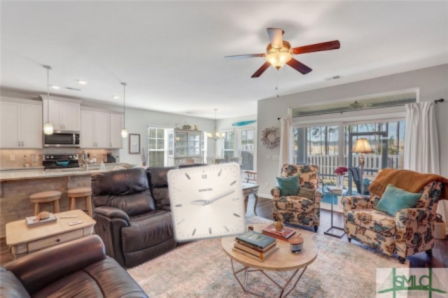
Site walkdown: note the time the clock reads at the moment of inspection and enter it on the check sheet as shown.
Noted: 9:12
